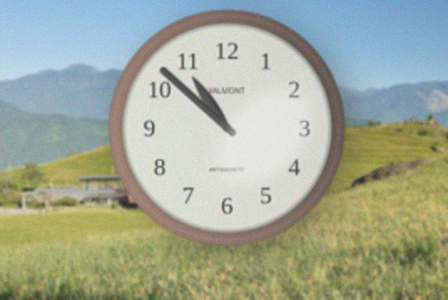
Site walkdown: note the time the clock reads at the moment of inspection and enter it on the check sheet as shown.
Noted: 10:52
